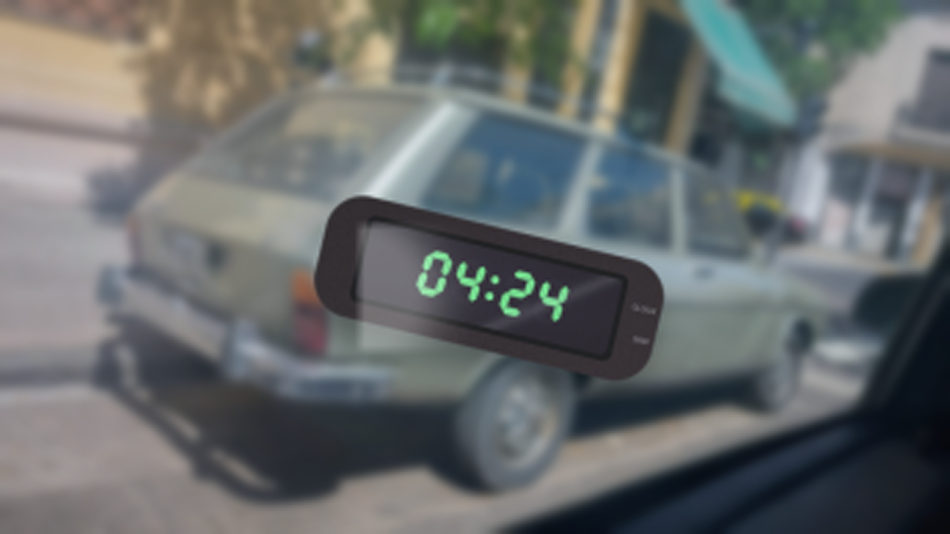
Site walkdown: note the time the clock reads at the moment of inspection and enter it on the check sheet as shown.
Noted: 4:24
